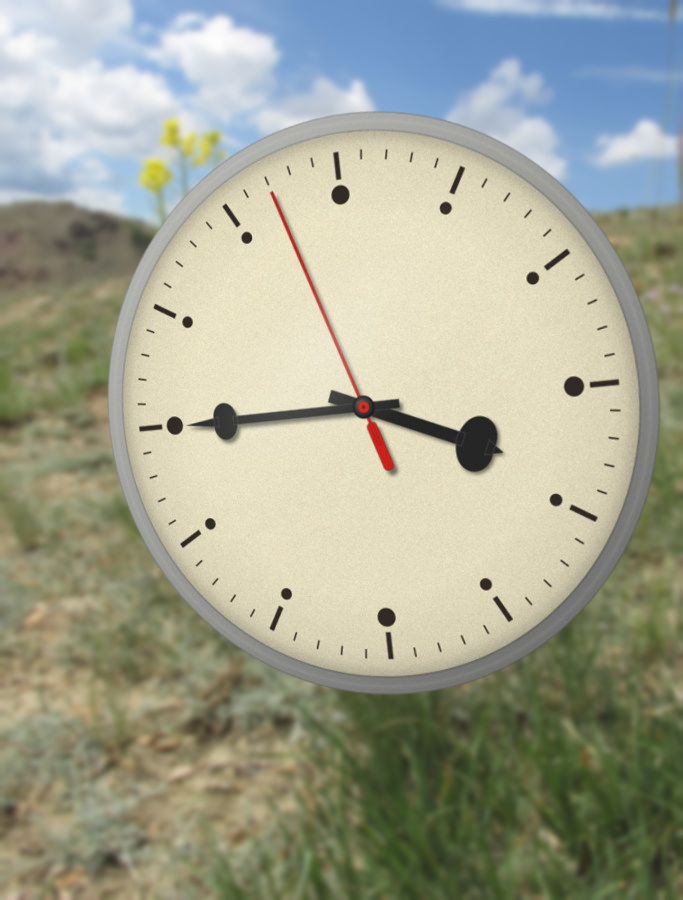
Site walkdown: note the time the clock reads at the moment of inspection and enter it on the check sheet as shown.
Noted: 3:44:57
